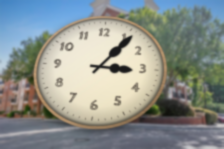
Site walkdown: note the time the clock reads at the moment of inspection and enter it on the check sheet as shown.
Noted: 3:06
